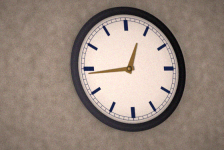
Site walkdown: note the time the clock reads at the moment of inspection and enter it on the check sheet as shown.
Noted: 12:44
